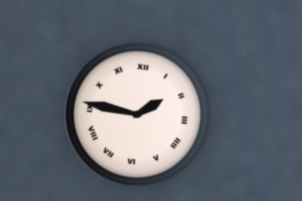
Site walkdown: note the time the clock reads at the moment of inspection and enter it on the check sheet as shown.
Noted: 1:46
